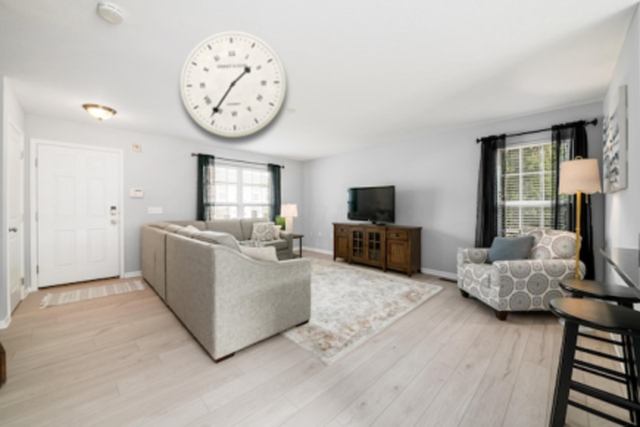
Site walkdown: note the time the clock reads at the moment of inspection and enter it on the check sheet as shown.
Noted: 1:36
